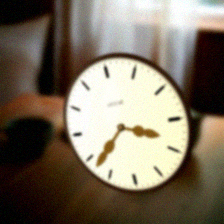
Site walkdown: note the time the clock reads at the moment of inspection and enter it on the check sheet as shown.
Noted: 3:38
